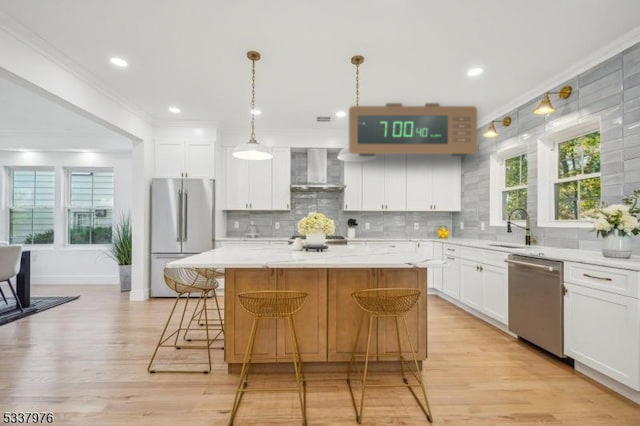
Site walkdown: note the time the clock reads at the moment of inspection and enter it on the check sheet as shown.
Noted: 7:00
